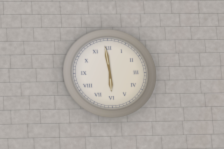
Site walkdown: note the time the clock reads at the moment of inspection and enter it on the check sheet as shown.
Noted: 5:59
